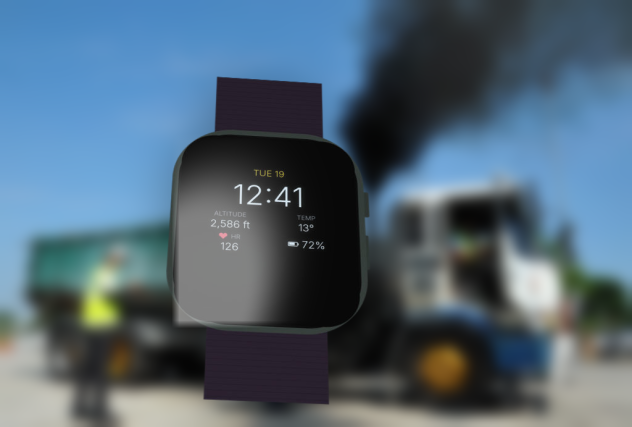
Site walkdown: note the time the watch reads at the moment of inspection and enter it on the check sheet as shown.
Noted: 12:41
